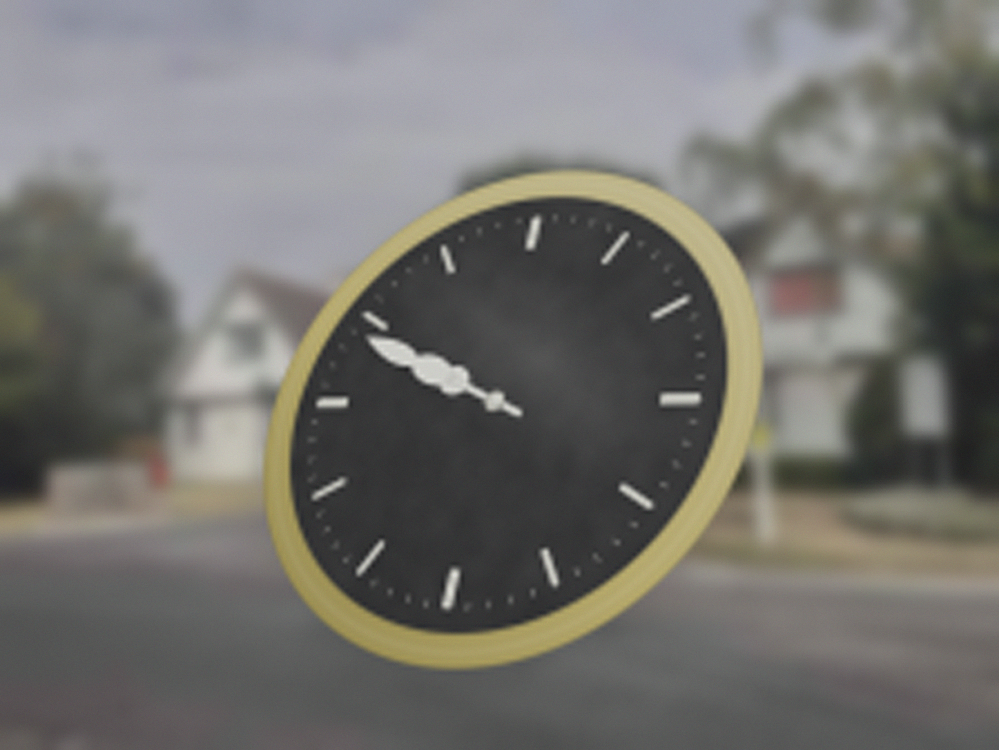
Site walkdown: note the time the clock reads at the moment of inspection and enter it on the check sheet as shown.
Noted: 9:49
